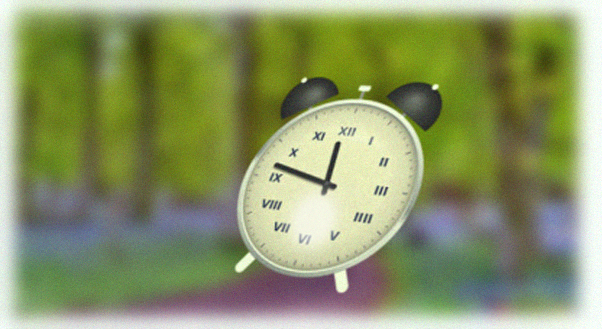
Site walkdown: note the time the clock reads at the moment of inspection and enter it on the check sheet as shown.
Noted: 11:47
